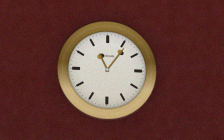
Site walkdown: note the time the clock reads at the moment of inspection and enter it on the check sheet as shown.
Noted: 11:06
